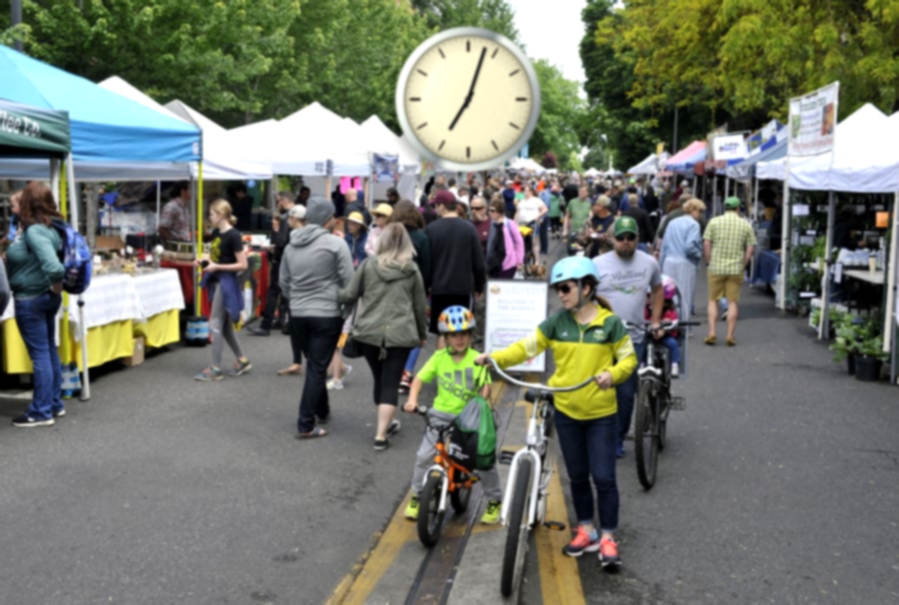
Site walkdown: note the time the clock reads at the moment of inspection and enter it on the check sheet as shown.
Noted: 7:03
